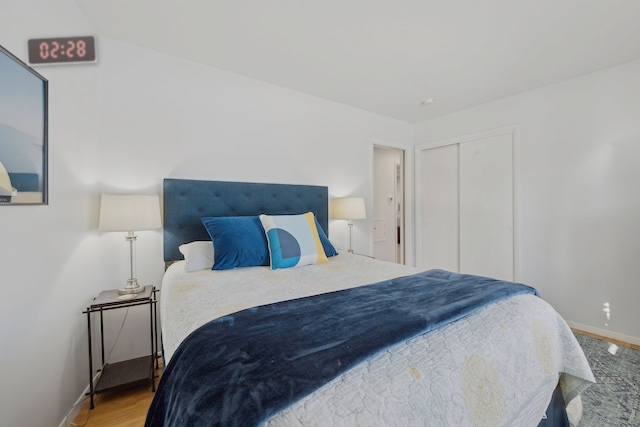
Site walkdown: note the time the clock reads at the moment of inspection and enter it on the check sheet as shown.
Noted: 2:28
